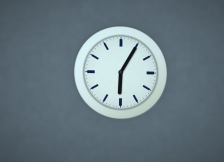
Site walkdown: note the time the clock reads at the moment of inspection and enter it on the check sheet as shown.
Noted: 6:05
